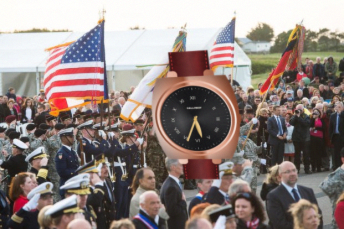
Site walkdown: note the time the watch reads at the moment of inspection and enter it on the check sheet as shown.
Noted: 5:34
